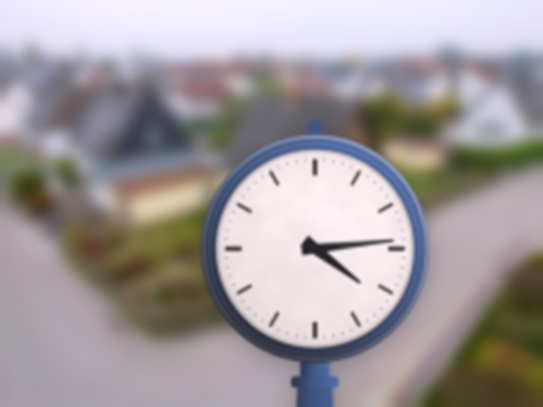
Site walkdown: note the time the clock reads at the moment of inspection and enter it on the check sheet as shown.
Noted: 4:14
